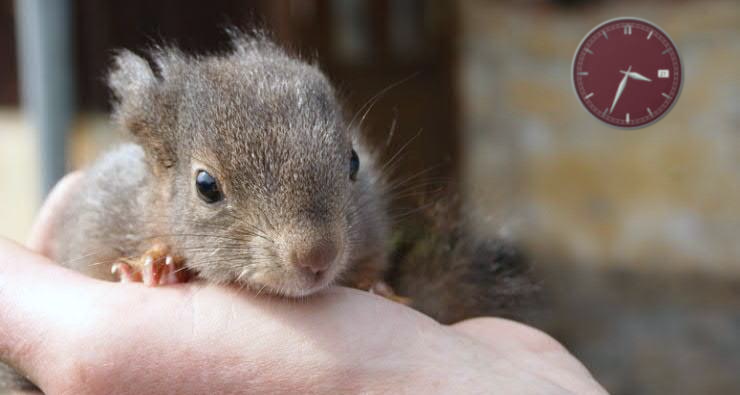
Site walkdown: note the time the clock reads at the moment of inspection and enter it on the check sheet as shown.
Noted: 3:34
